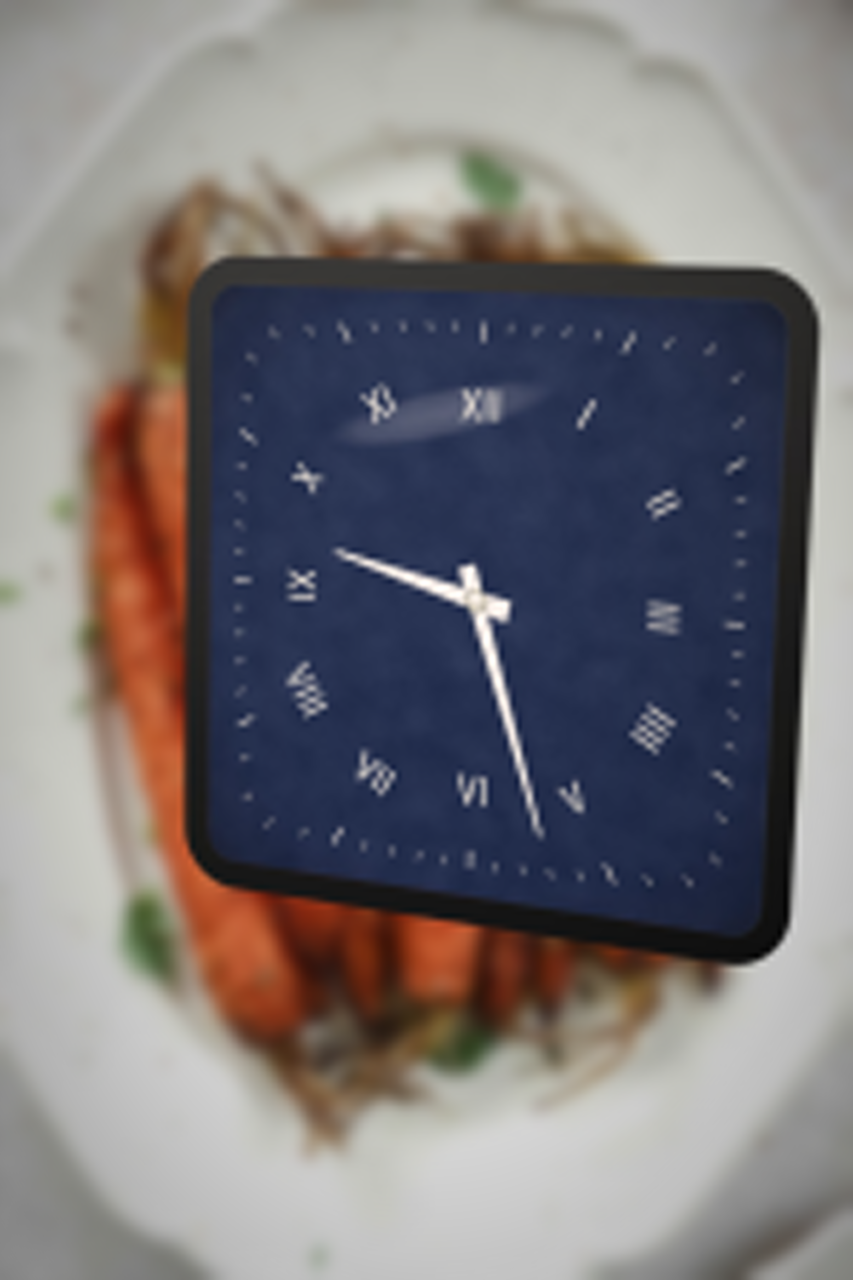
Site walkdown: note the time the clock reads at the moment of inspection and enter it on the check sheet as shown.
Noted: 9:27
